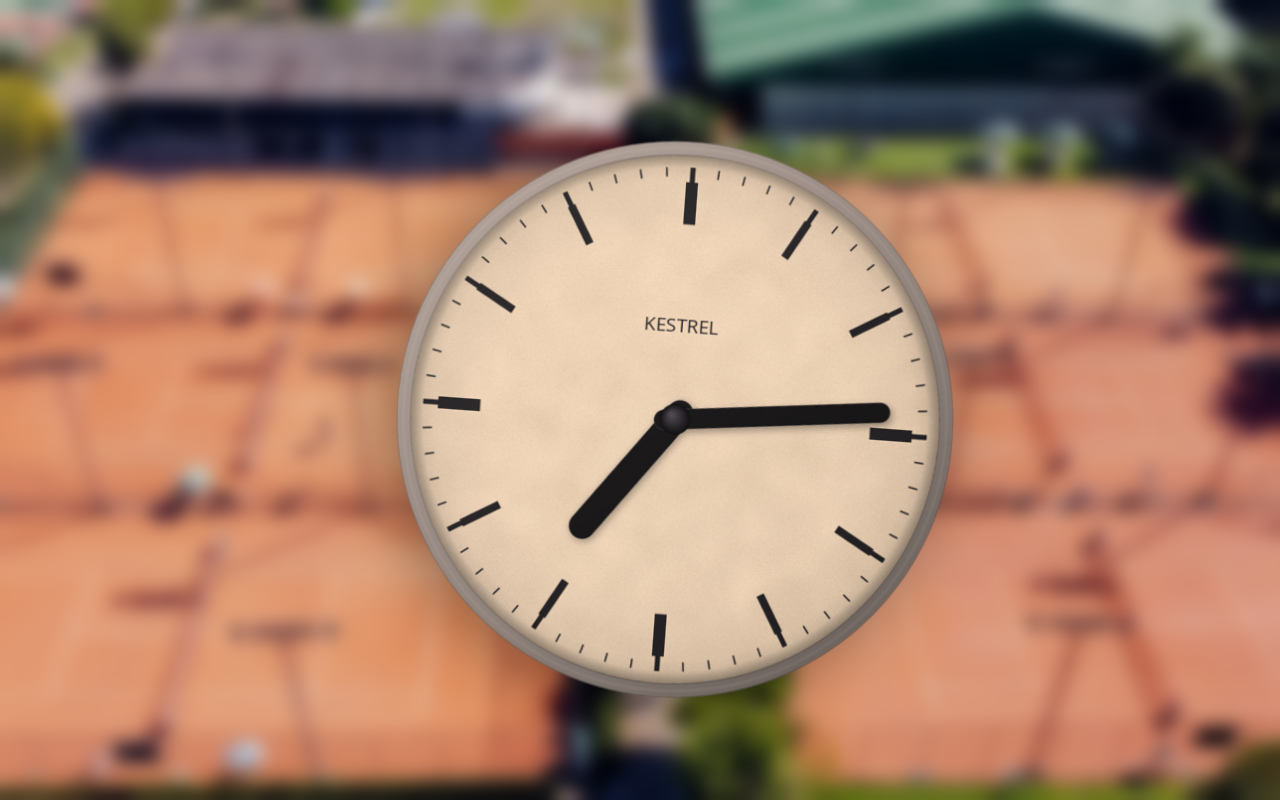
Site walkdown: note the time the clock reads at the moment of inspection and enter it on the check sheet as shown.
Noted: 7:14
